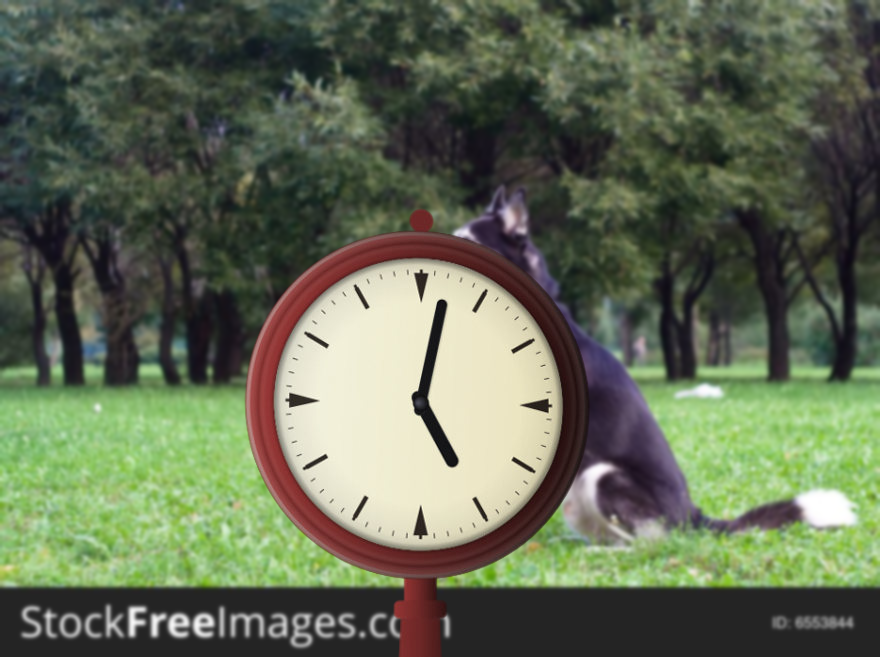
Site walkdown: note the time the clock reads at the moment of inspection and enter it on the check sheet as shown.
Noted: 5:02
